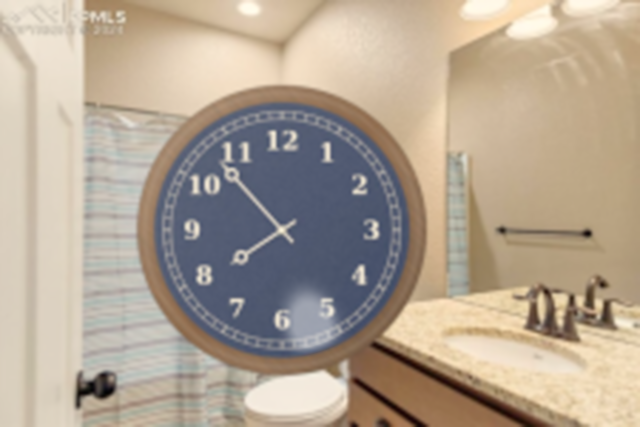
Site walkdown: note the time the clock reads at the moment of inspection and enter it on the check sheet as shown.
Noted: 7:53
